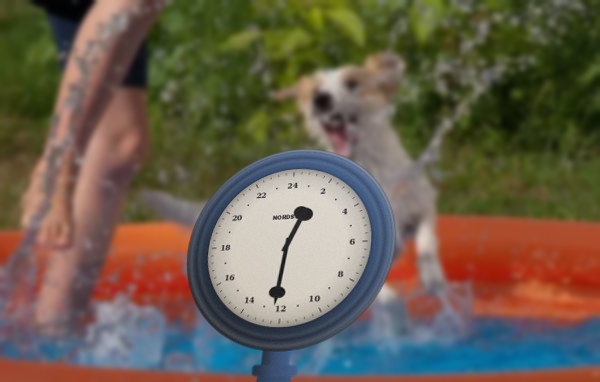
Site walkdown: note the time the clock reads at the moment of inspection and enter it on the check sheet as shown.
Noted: 1:31
